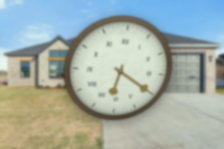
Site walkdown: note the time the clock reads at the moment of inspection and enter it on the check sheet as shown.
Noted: 6:20
